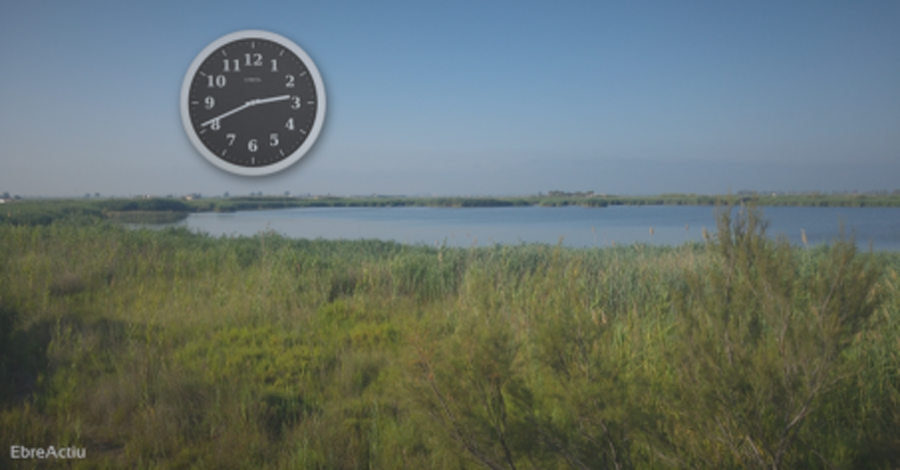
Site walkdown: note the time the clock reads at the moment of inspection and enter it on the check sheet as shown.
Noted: 2:41
